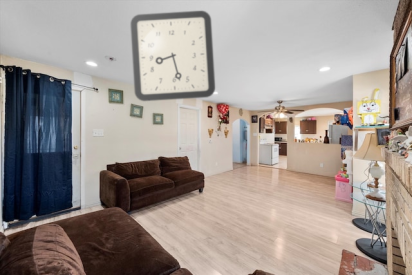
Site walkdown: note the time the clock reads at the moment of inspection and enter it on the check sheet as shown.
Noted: 8:28
